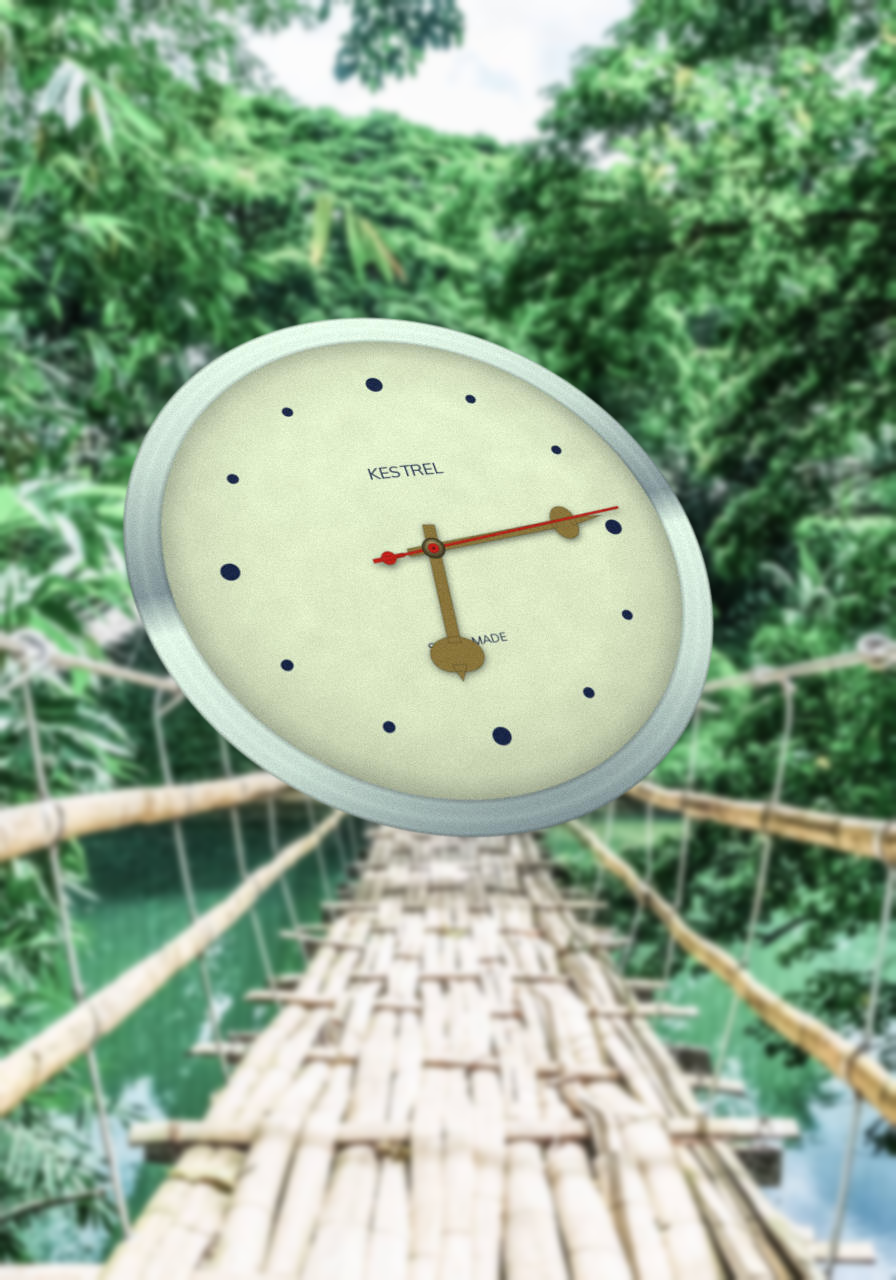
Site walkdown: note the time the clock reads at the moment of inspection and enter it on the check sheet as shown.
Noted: 6:14:14
